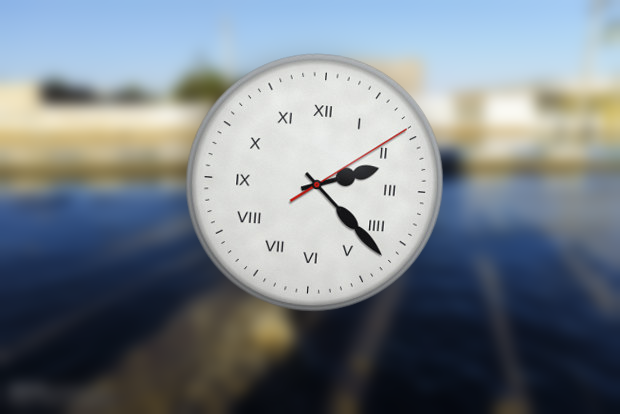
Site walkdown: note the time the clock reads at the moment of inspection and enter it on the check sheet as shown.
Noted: 2:22:09
